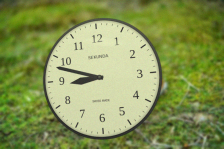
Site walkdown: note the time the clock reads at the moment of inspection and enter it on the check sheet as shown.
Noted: 8:48
